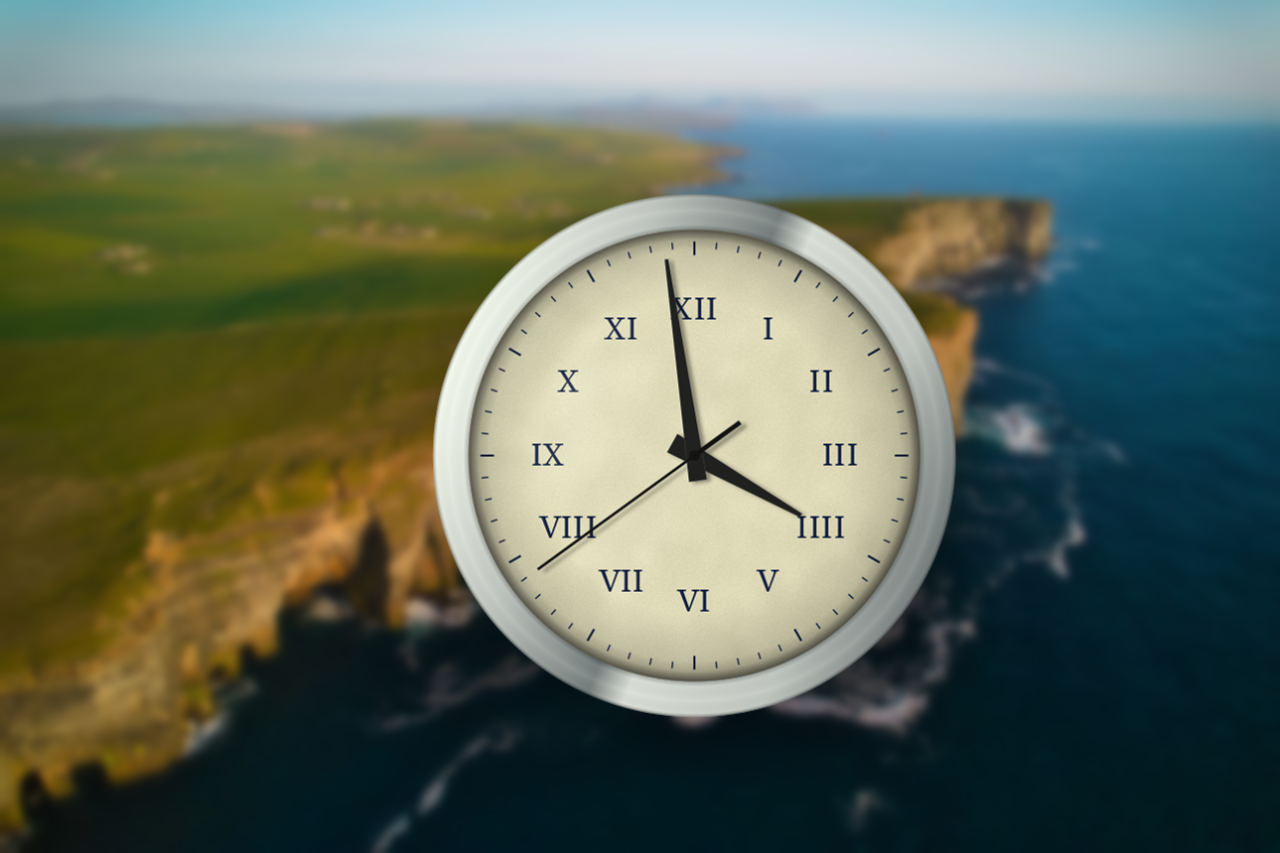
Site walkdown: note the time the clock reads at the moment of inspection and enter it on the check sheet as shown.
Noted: 3:58:39
